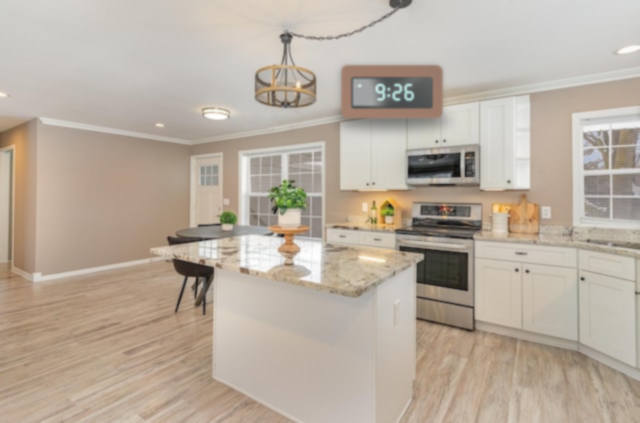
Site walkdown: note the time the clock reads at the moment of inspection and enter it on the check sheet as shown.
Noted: 9:26
